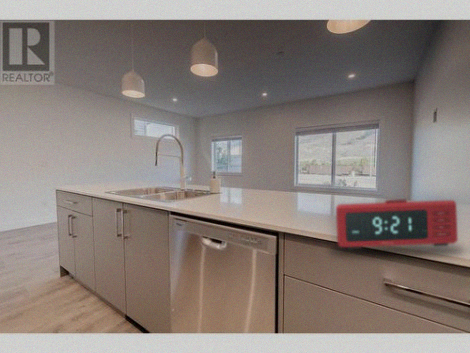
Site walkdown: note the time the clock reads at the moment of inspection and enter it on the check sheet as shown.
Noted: 9:21
